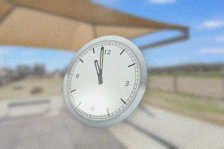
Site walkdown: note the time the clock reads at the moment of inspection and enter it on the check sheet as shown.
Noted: 10:58
